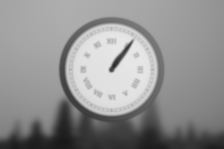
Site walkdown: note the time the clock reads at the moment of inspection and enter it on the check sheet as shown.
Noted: 1:06
